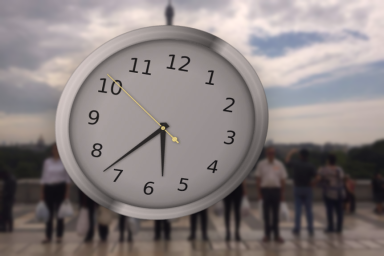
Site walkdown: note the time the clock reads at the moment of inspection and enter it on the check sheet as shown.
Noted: 5:36:51
